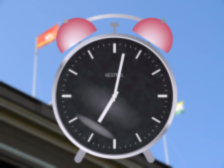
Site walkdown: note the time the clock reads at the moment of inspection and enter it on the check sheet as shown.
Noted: 7:02
